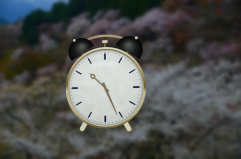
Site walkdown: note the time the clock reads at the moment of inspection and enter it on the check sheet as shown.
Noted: 10:26
